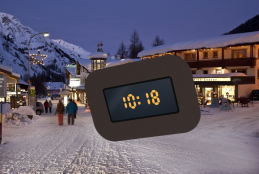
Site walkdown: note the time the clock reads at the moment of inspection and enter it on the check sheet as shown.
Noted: 10:18
